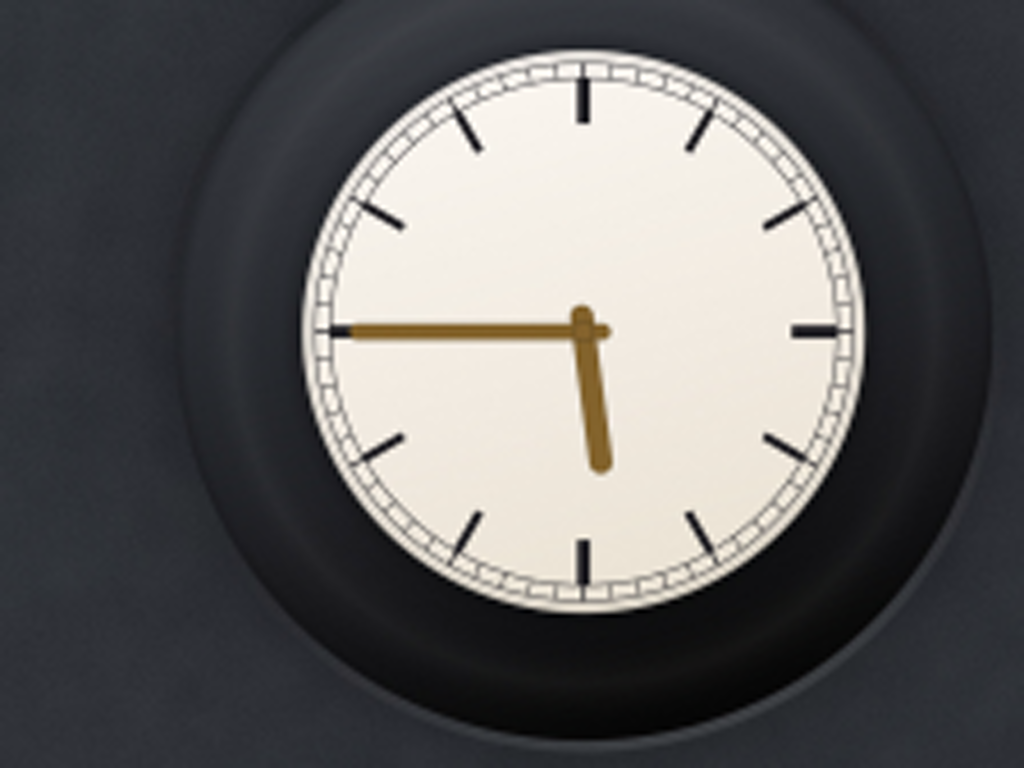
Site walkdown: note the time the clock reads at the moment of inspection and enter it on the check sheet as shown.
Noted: 5:45
